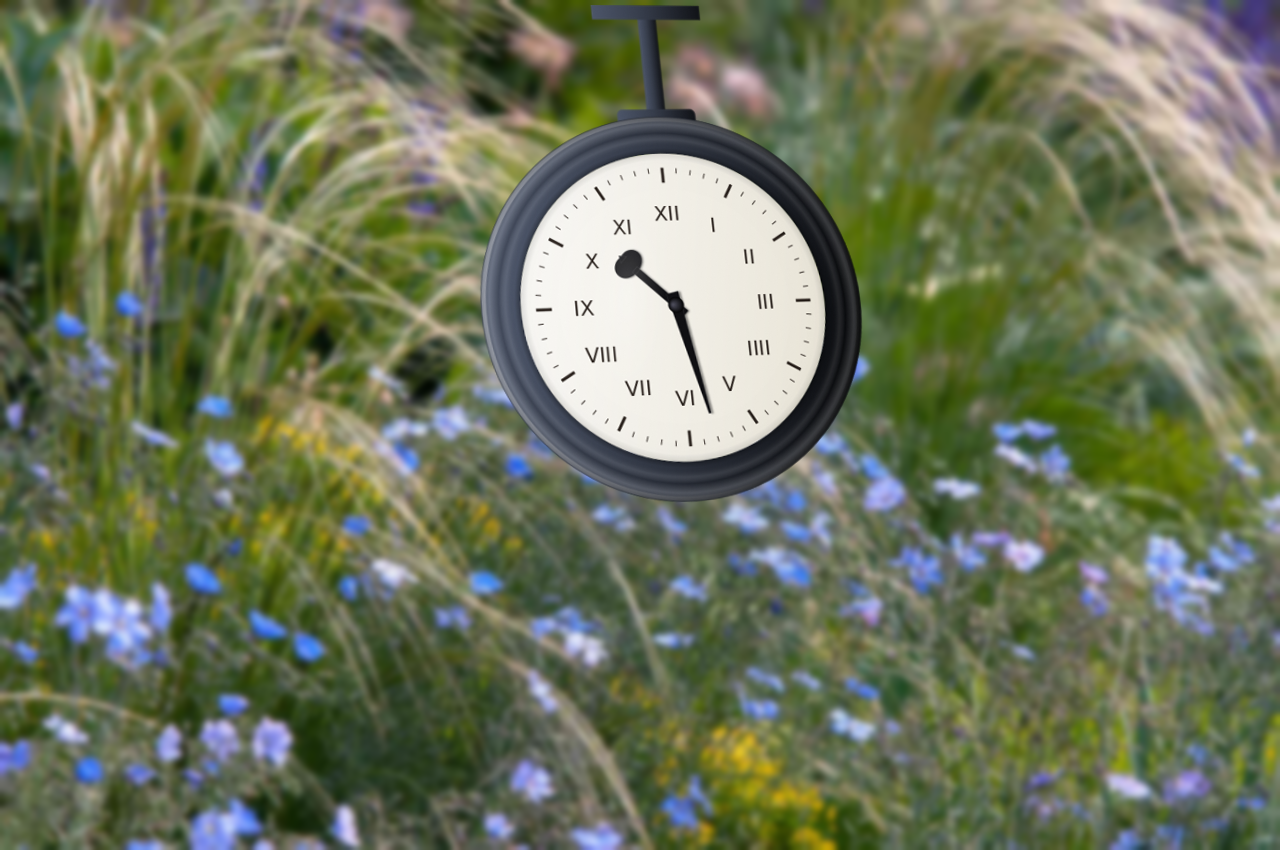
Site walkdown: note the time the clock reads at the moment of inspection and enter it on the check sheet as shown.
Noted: 10:28
